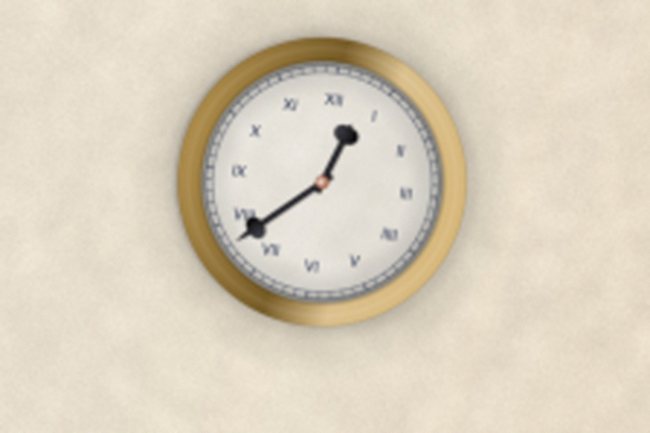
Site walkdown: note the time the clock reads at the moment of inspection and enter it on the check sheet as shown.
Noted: 12:38
